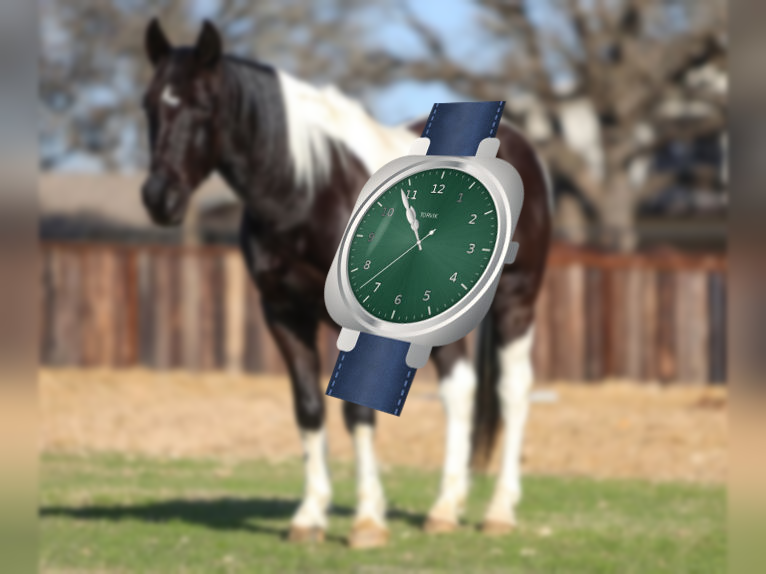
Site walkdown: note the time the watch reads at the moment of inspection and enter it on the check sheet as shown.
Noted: 10:53:37
